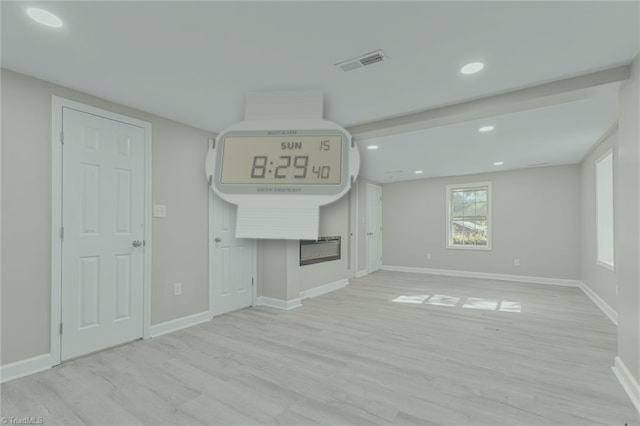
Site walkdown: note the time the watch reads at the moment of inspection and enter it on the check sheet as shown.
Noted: 8:29:40
